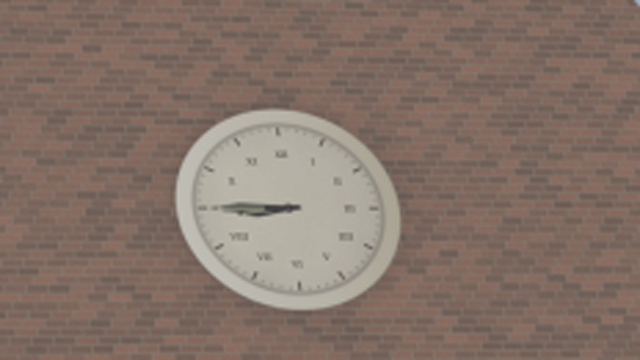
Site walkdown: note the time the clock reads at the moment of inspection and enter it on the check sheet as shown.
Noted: 8:45
